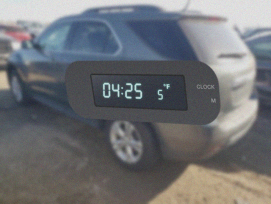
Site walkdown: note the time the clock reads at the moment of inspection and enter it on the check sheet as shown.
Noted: 4:25
